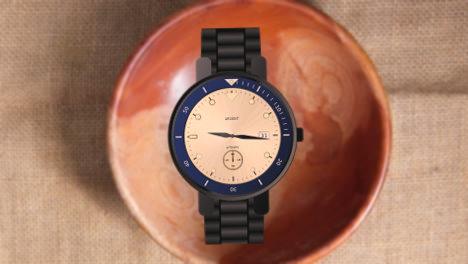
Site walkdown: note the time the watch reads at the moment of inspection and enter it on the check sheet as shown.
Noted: 9:16
